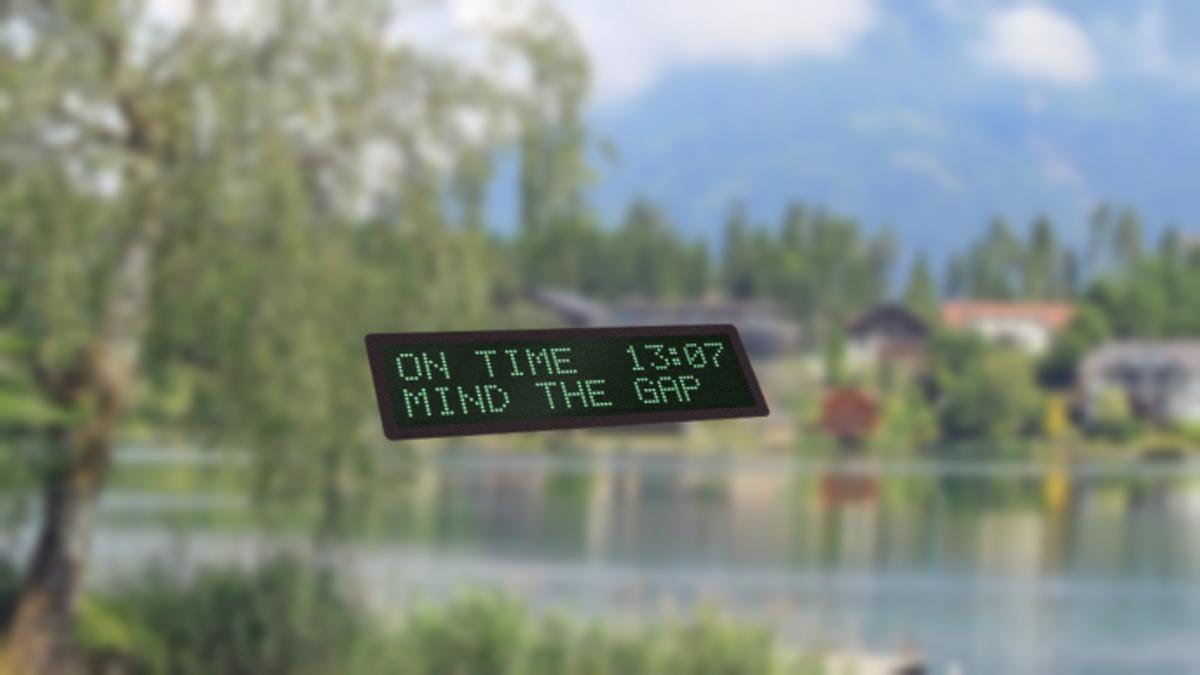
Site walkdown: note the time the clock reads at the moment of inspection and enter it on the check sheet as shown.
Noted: 13:07
